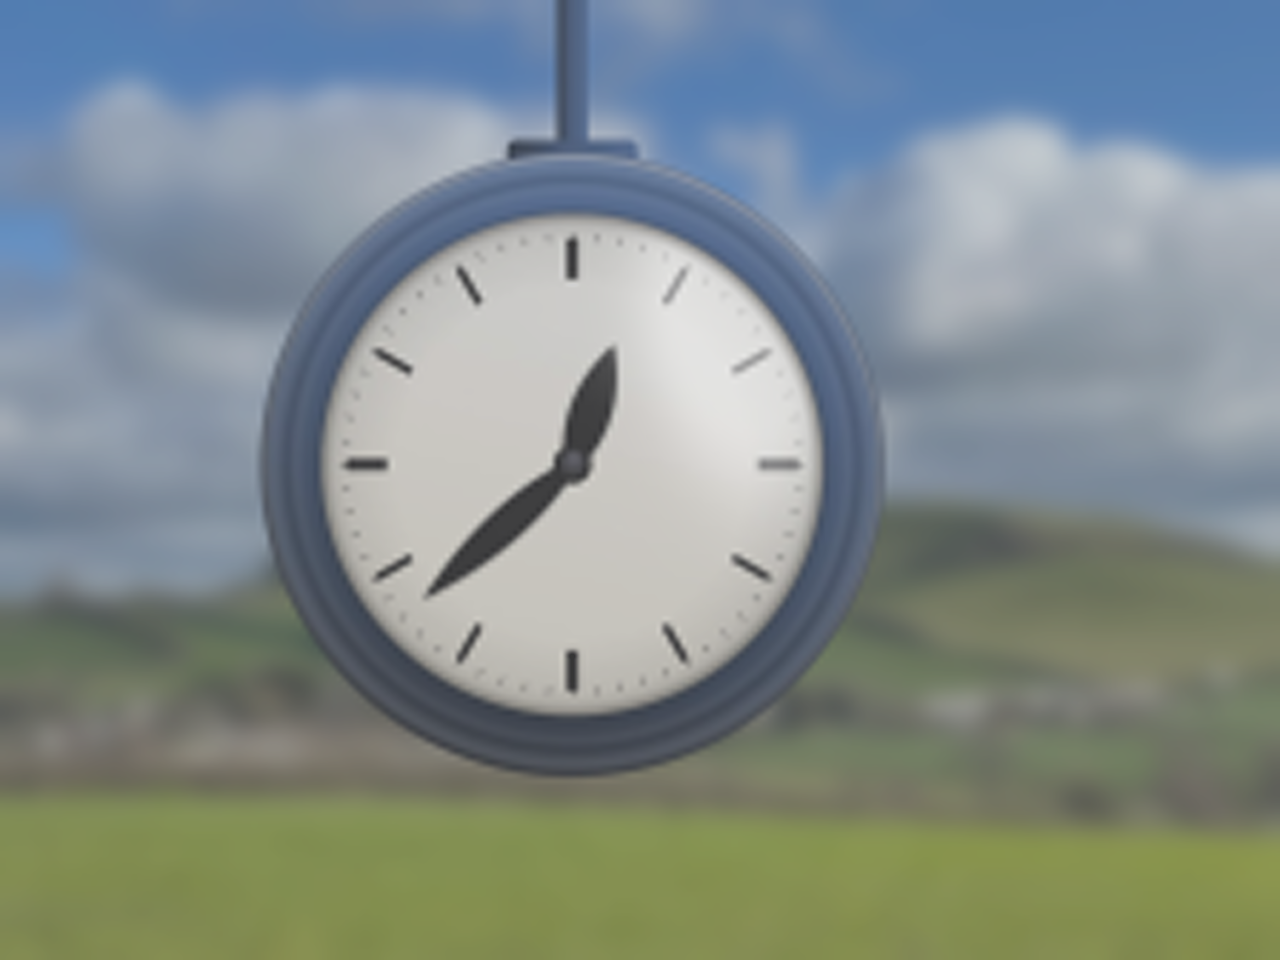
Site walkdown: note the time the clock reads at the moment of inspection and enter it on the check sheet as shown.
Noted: 12:38
